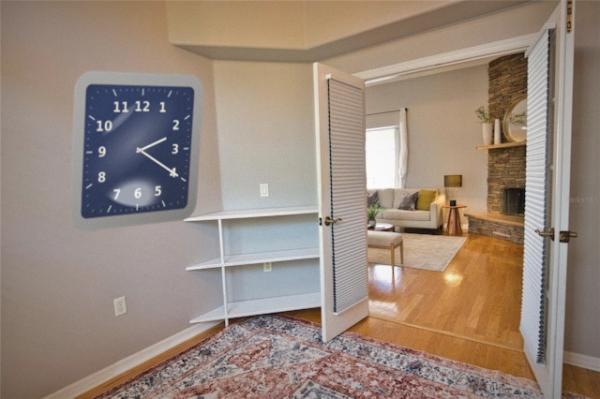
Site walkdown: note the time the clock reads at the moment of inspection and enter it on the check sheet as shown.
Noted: 2:20
